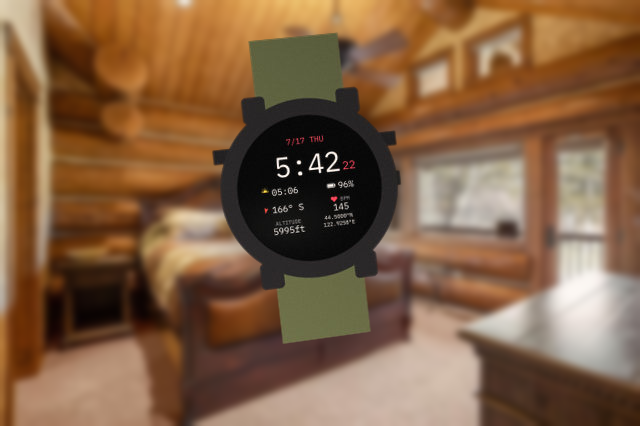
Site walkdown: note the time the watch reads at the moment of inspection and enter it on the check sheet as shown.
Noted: 5:42:22
